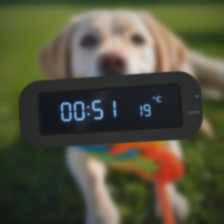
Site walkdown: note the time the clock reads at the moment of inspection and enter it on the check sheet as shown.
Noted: 0:51
